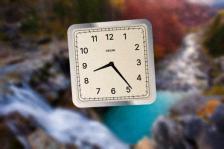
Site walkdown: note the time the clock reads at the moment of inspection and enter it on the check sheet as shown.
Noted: 8:24
